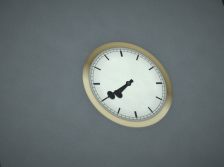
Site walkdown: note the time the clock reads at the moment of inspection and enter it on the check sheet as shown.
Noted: 7:40
